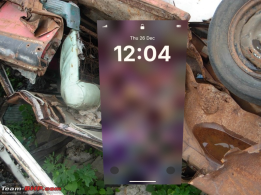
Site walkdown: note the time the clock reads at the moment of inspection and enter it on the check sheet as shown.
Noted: 12:04
